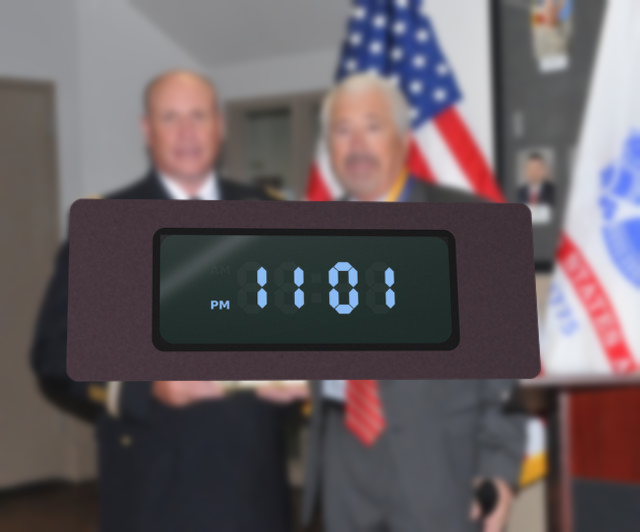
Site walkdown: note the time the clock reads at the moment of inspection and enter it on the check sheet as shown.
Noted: 11:01
